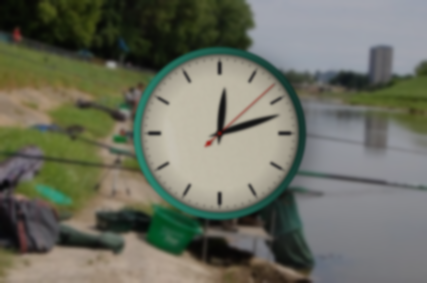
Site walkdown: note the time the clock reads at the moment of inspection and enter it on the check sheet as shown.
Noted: 12:12:08
